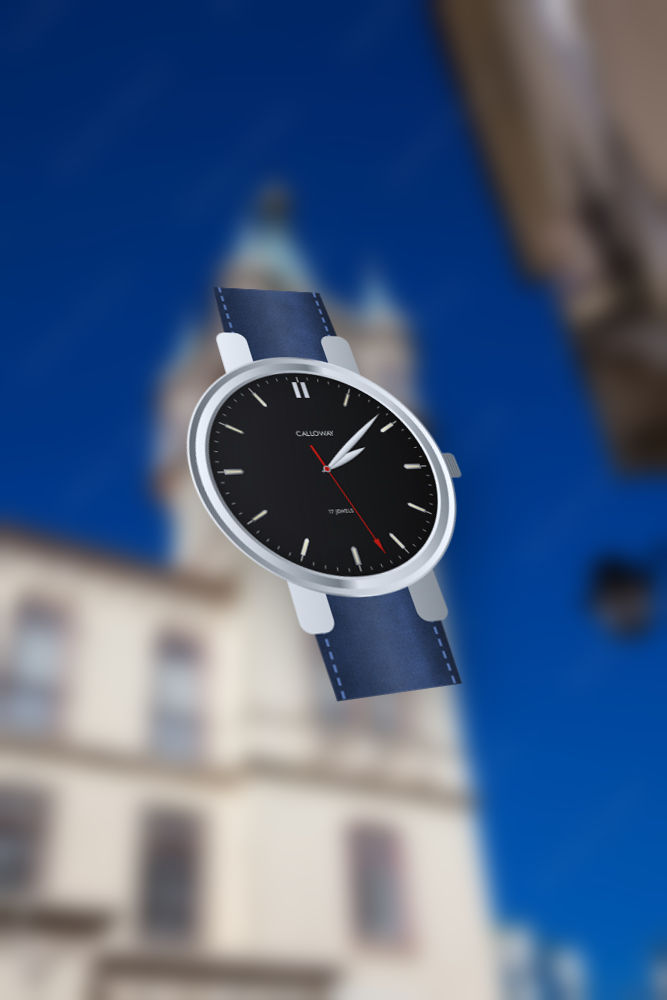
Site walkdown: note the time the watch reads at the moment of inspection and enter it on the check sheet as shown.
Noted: 2:08:27
